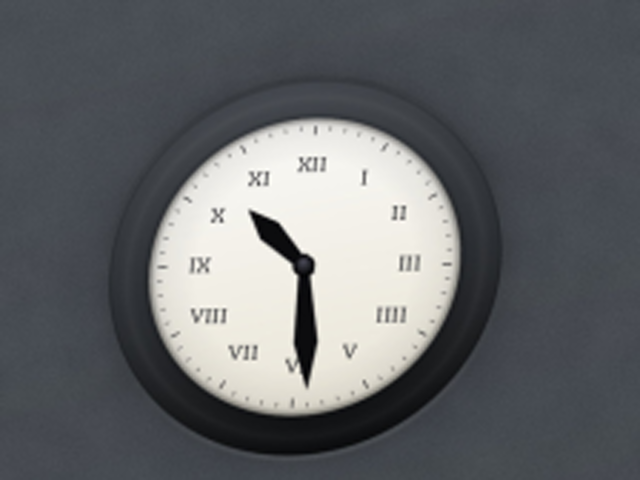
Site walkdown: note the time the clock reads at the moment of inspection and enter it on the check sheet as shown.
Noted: 10:29
